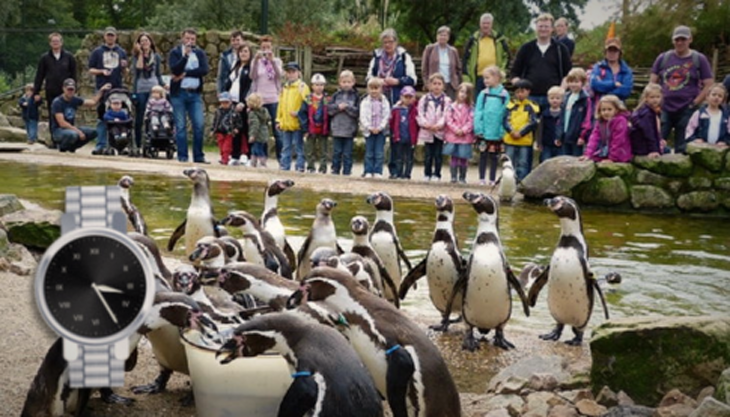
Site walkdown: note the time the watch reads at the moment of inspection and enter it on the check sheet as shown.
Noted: 3:25
